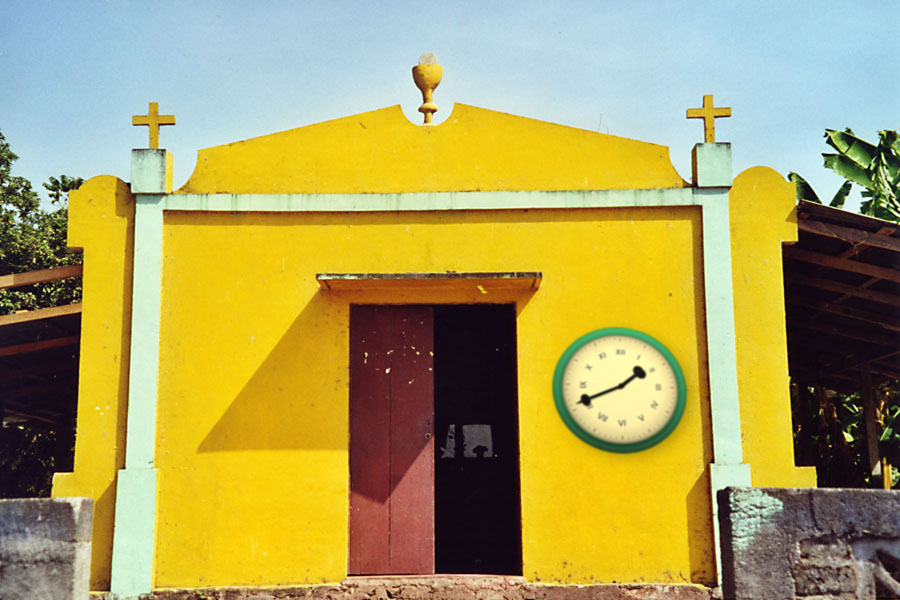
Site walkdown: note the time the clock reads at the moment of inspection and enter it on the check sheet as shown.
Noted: 1:41
